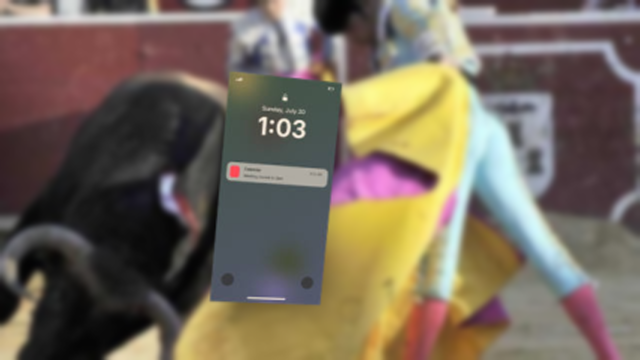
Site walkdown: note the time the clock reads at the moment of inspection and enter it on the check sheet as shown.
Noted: 1:03
